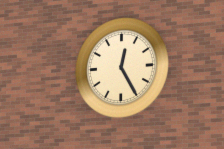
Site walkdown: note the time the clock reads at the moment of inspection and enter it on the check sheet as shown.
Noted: 12:25
